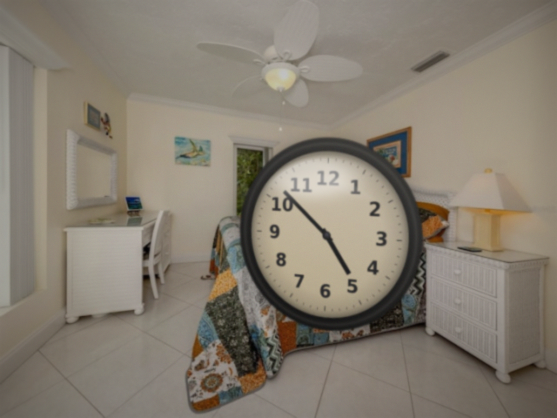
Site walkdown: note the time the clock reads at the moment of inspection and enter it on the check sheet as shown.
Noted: 4:52
